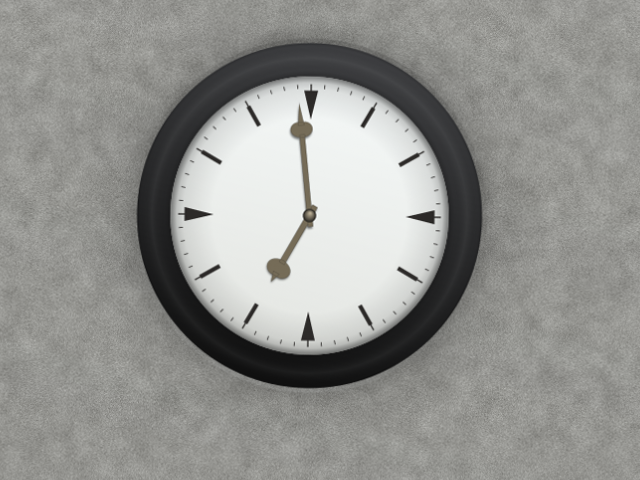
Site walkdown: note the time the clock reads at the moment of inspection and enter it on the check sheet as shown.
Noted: 6:59
